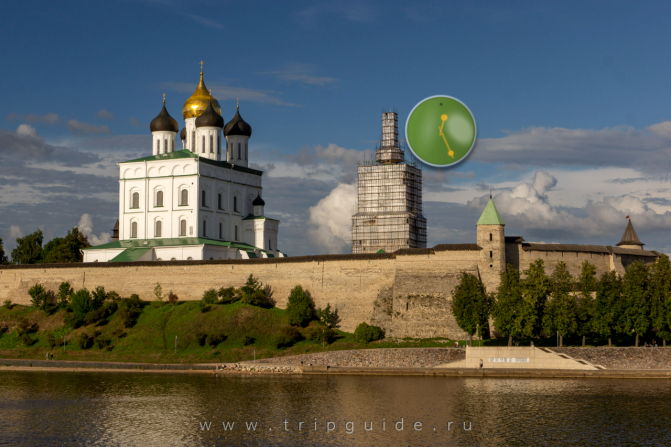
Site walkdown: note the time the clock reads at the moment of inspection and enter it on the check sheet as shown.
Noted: 12:26
